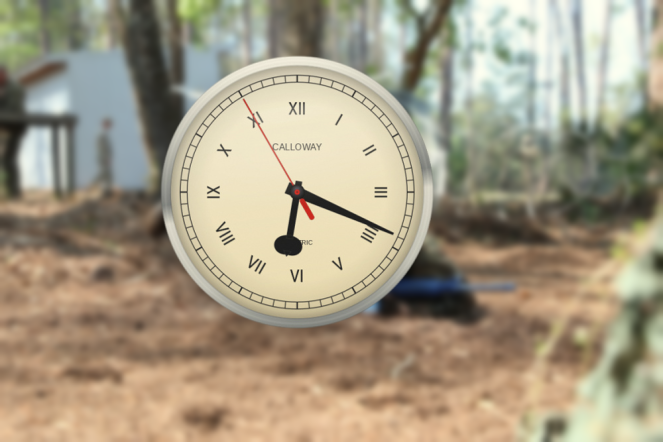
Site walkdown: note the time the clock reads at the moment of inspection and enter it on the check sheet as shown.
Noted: 6:18:55
